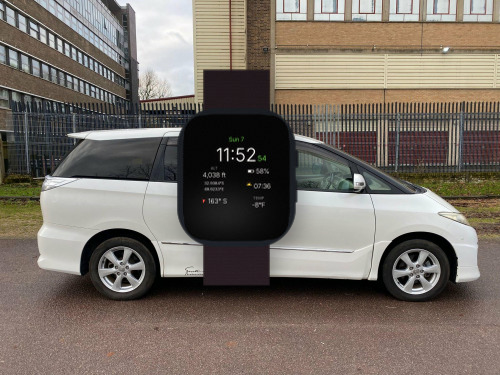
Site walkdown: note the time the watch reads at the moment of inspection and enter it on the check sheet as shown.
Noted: 11:52:54
